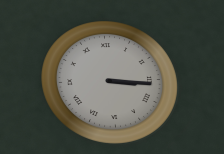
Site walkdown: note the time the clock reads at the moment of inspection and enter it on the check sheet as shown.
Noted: 3:16
